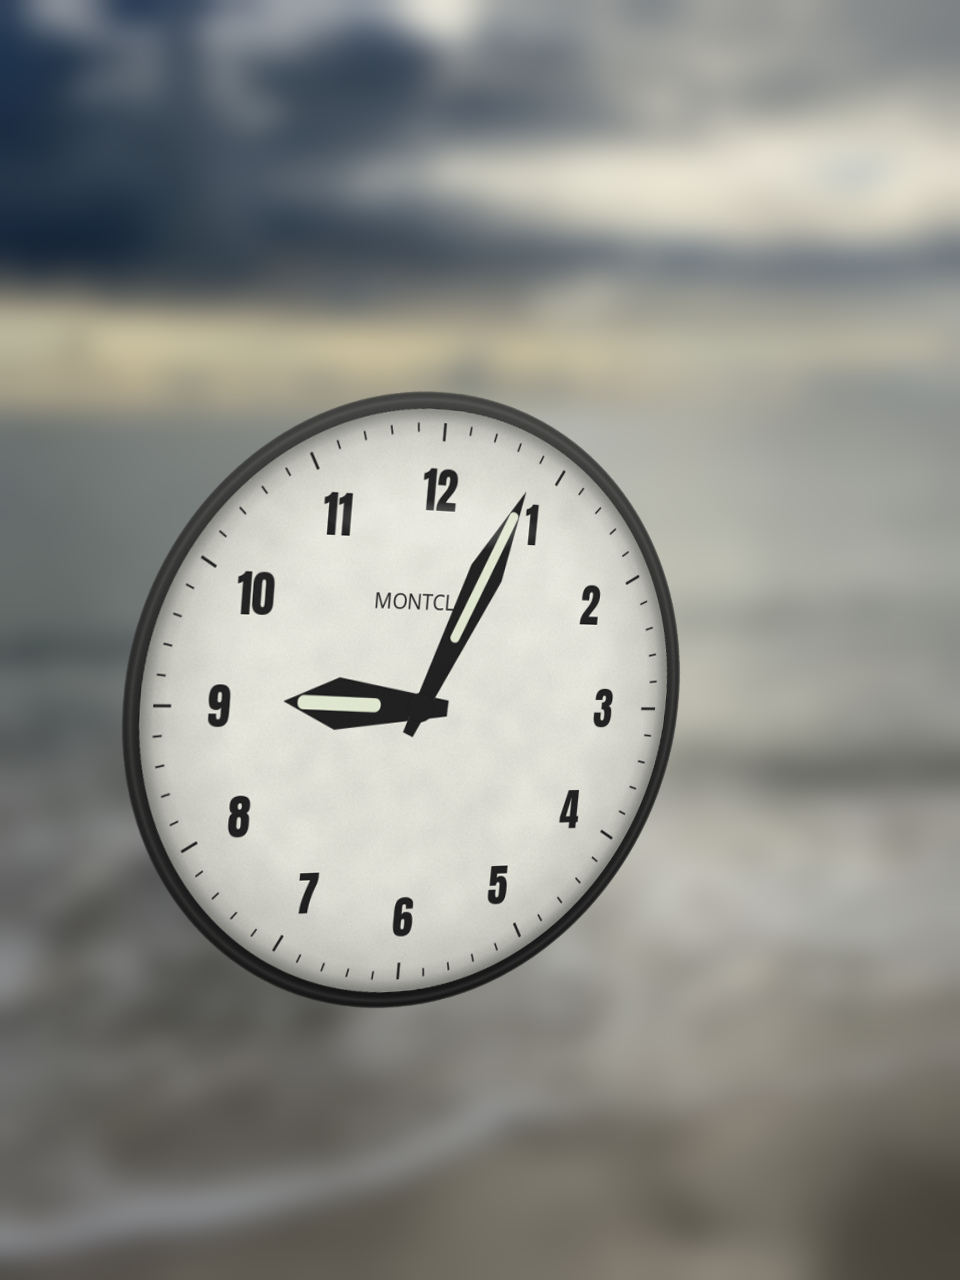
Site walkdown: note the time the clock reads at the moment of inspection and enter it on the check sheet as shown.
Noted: 9:04
